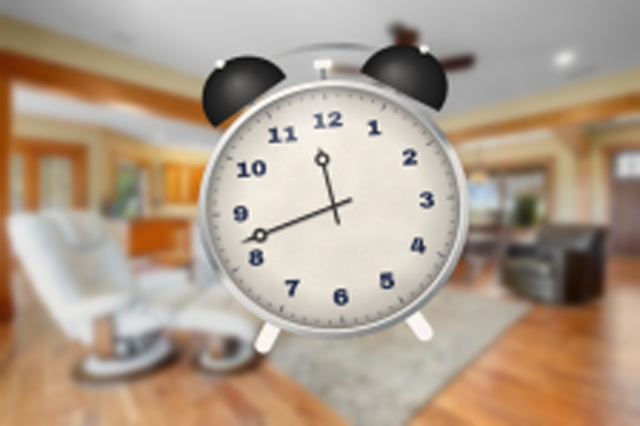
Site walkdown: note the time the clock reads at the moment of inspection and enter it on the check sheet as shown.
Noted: 11:42
